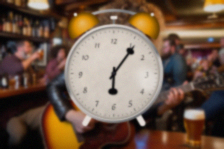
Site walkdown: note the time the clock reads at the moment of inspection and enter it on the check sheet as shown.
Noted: 6:06
